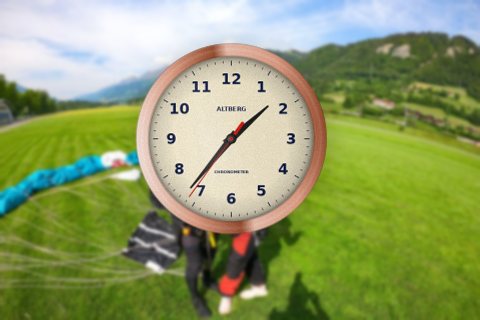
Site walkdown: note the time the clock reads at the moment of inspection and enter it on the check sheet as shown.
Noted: 1:36:36
